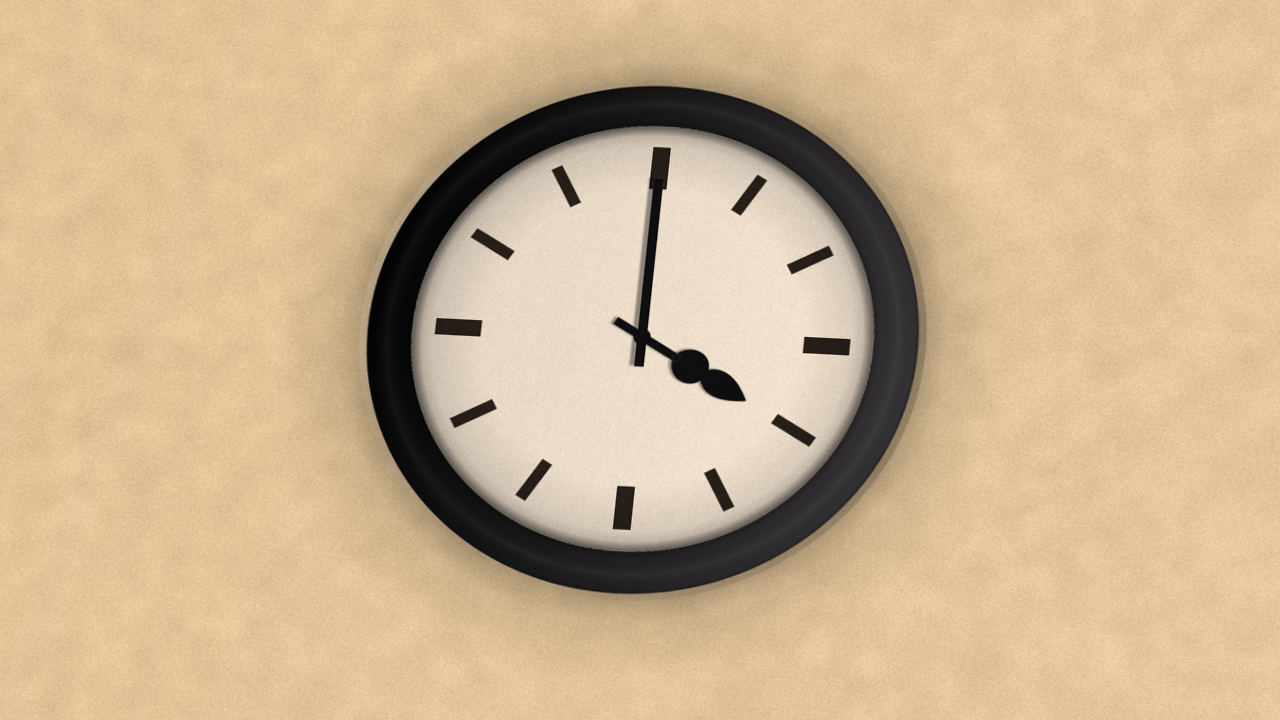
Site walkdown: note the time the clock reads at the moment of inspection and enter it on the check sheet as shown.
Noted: 4:00
